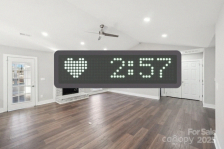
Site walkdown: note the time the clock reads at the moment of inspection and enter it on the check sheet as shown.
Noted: 2:57
